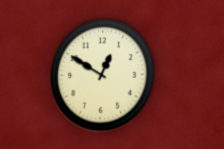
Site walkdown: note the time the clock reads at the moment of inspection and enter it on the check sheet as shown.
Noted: 12:50
